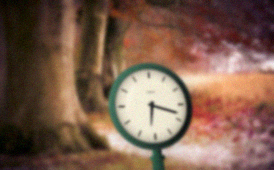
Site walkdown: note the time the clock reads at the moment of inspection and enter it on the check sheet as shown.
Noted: 6:18
